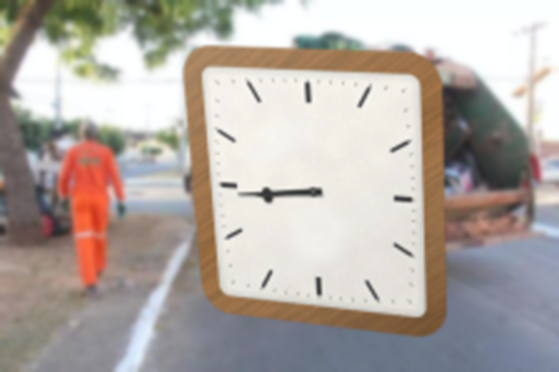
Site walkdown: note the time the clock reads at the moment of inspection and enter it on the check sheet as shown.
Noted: 8:44
